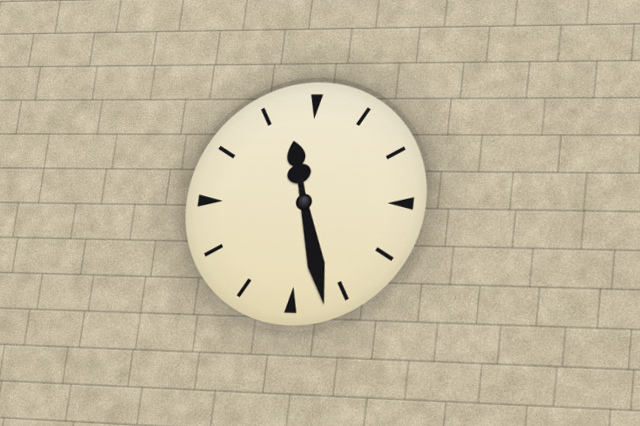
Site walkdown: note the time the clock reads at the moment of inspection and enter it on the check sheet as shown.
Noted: 11:27
